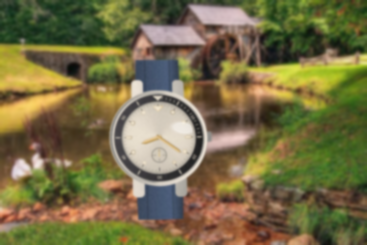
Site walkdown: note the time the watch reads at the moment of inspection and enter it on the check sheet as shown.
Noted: 8:21
